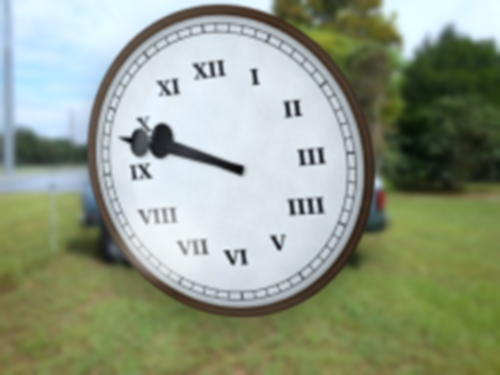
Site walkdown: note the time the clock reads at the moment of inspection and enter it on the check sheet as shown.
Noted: 9:48
